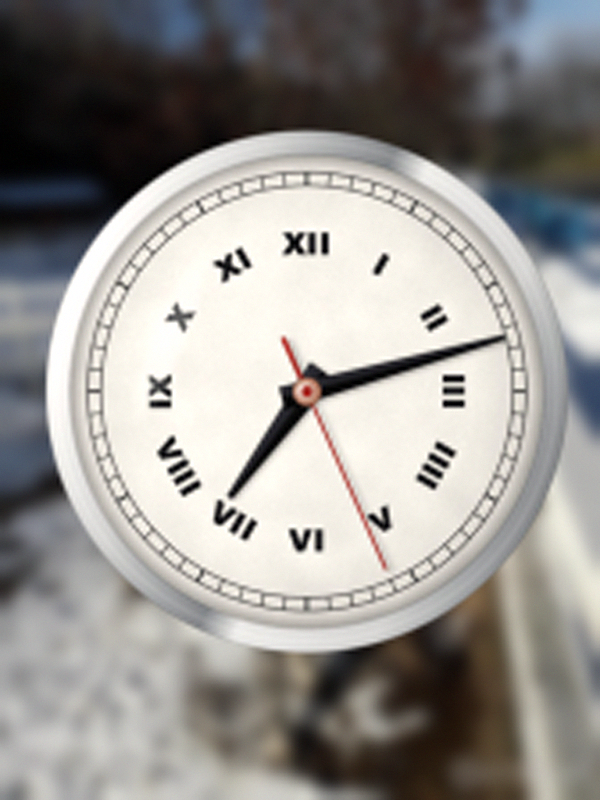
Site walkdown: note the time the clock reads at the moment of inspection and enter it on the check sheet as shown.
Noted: 7:12:26
